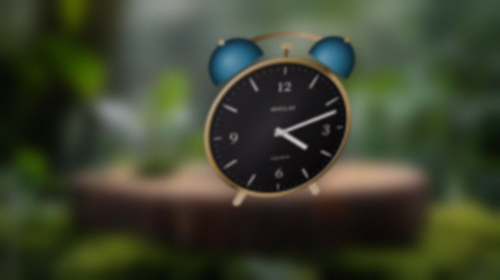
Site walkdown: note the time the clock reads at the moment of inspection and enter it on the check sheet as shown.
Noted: 4:12
